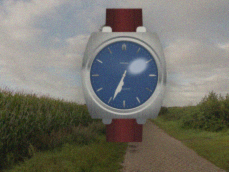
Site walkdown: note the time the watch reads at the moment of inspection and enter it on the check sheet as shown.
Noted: 6:34
